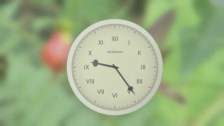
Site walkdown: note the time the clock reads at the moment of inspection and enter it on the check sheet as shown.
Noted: 9:24
